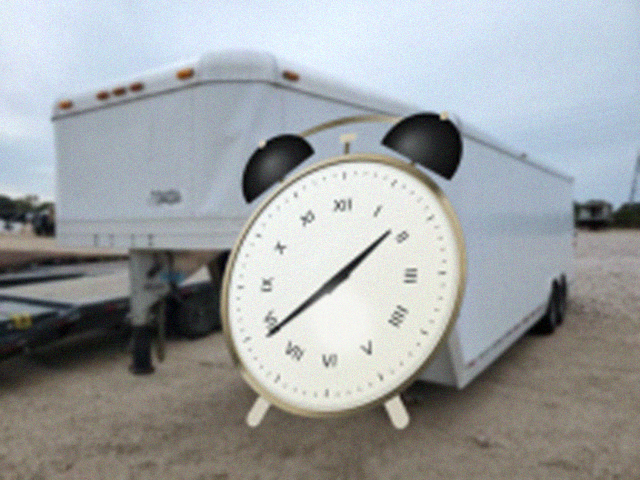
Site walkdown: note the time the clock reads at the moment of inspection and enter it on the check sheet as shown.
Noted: 1:39
